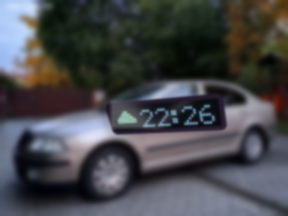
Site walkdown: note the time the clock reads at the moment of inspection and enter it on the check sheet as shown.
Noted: 22:26
